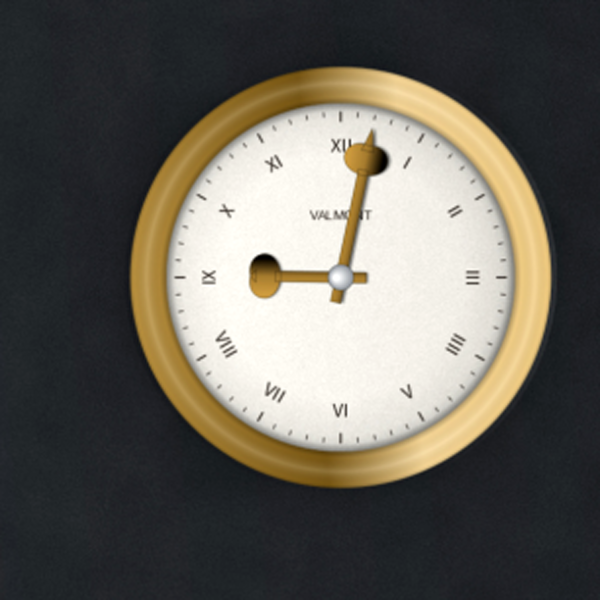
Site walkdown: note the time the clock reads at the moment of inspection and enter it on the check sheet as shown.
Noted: 9:02
